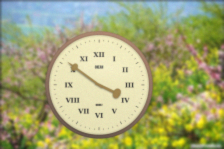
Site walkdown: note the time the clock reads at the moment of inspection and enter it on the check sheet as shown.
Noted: 3:51
